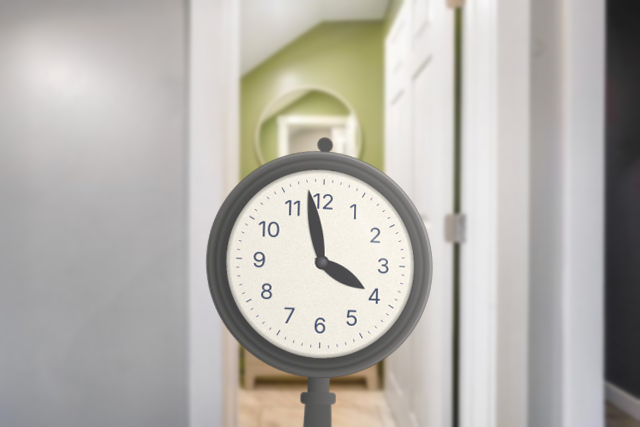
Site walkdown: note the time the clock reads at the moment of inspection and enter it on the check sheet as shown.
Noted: 3:58
